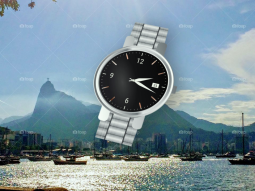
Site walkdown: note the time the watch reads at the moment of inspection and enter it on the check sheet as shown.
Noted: 2:18
